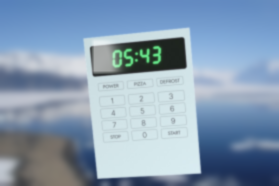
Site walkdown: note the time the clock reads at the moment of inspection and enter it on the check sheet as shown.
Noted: 5:43
